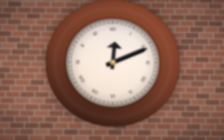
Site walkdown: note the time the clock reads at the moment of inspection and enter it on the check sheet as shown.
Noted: 12:11
